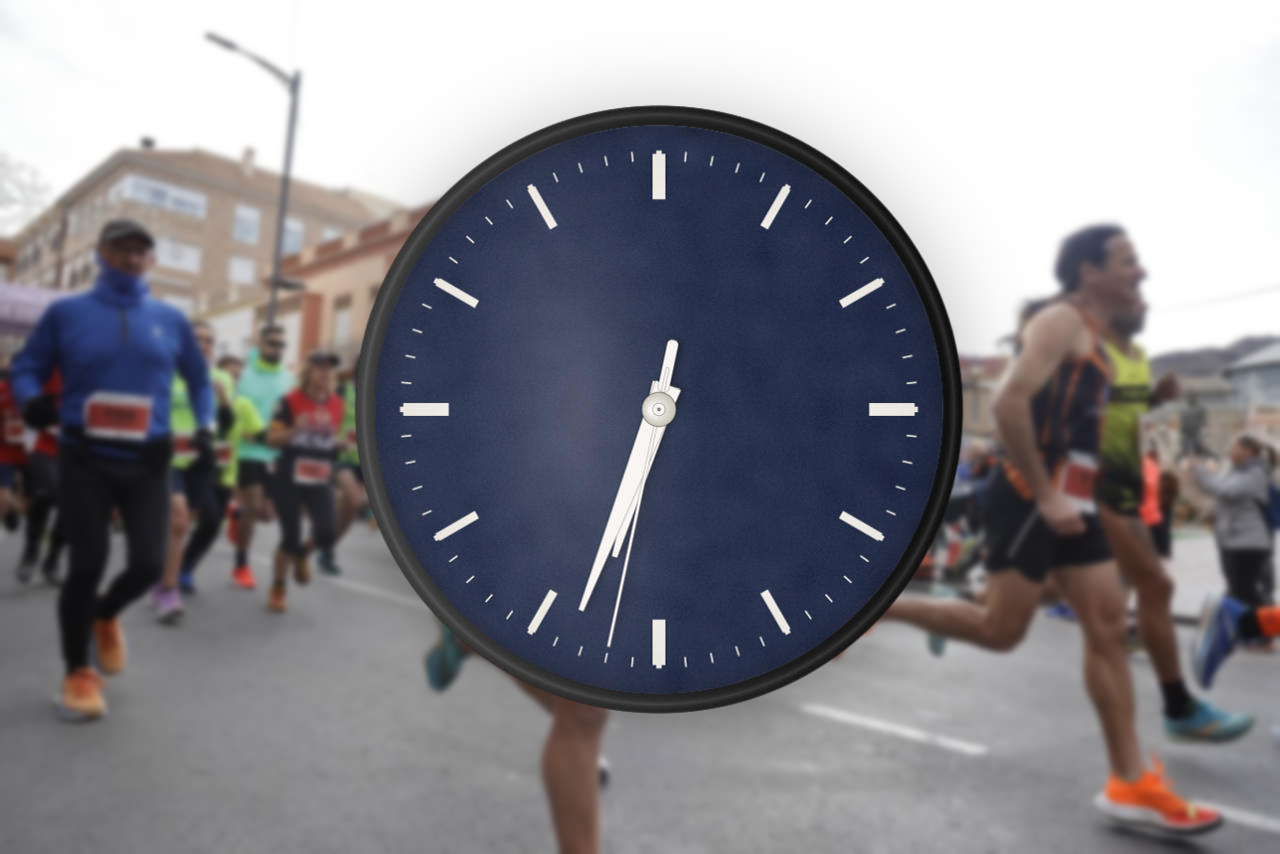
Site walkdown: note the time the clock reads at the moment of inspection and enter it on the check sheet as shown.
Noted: 6:33:32
